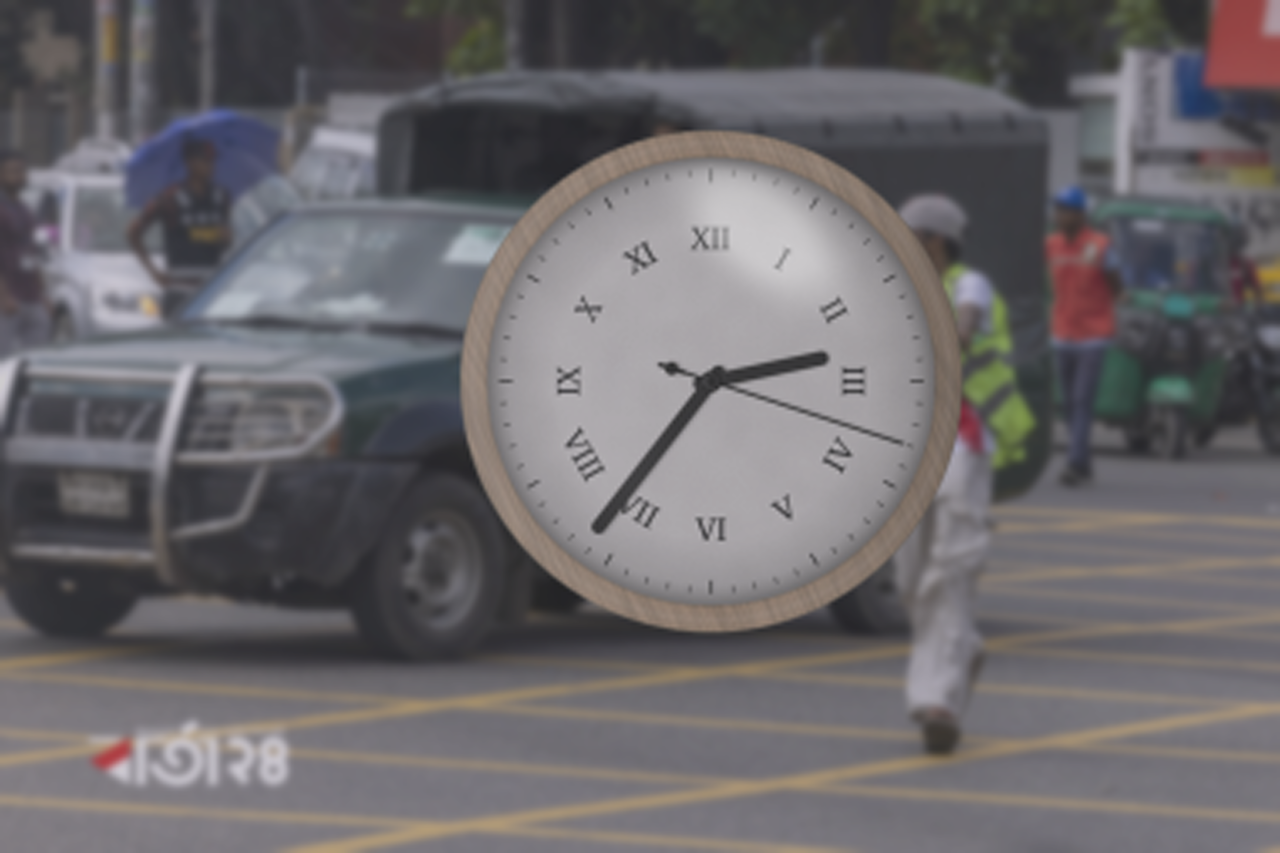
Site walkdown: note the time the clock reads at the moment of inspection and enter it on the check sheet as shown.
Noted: 2:36:18
